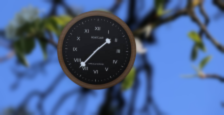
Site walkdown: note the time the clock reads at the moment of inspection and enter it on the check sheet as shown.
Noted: 1:37
